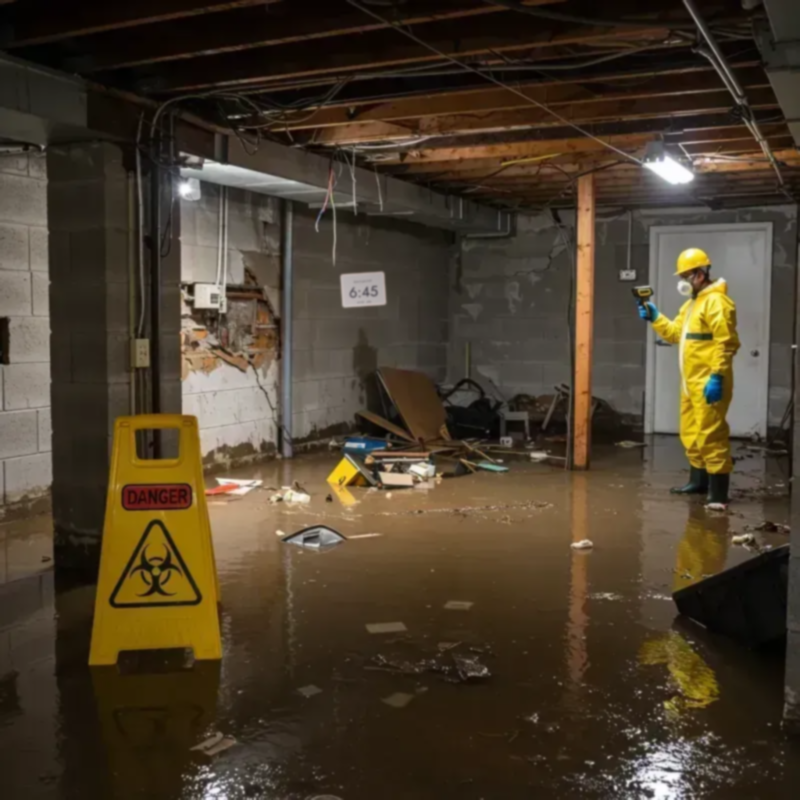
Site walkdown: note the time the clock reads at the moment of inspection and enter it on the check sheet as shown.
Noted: 6:45
